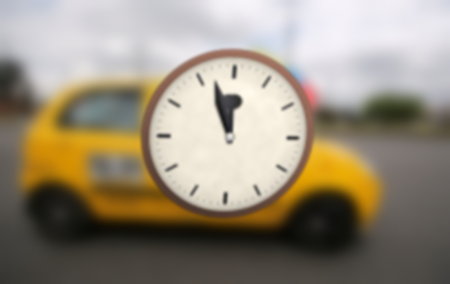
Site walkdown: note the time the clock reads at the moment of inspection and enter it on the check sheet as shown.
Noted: 11:57
